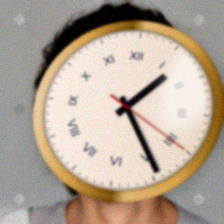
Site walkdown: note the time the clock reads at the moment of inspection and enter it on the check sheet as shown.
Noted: 1:24:20
